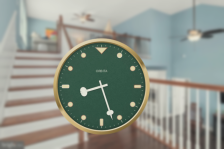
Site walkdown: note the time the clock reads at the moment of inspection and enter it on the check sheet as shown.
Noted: 8:27
